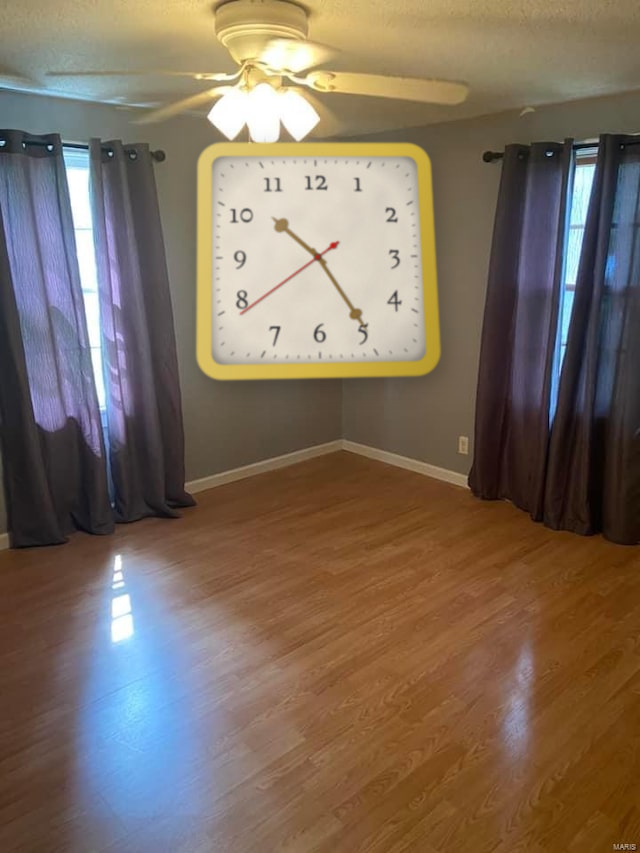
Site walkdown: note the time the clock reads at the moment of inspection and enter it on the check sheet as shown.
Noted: 10:24:39
